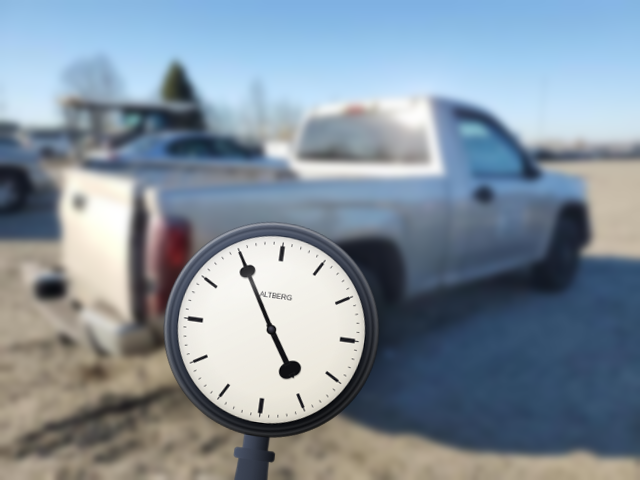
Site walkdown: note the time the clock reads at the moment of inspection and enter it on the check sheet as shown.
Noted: 4:55
